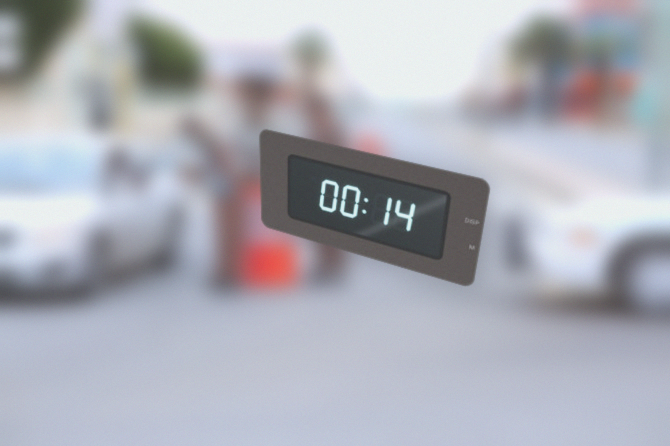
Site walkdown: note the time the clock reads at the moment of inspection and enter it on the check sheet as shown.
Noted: 0:14
